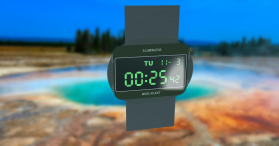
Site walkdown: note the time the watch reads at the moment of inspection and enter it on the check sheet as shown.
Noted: 0:25:42
